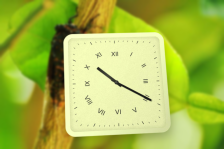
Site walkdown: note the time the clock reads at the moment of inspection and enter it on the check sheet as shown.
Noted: 10:20
